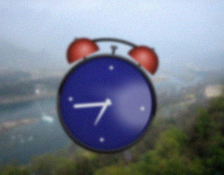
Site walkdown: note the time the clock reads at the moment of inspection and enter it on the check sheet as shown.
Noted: 6:43
